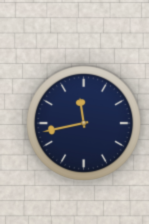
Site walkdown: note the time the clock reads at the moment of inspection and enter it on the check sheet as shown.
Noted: 11:43
